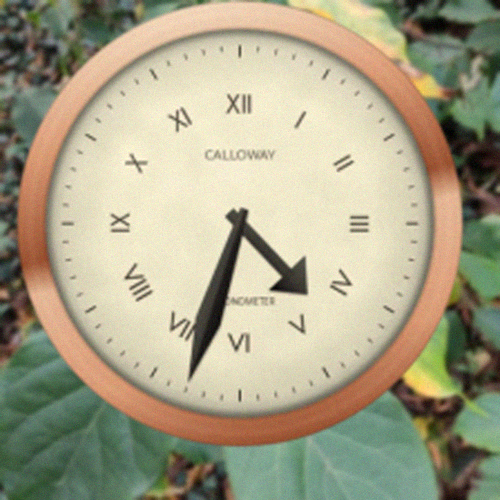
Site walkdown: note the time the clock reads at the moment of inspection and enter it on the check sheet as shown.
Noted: 4:33
